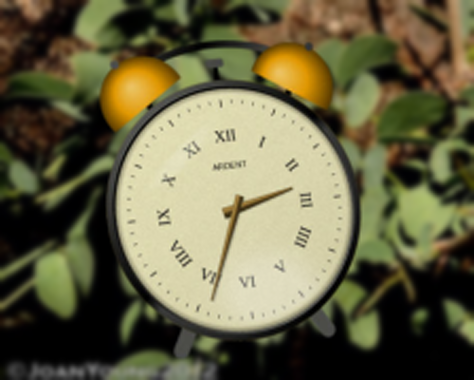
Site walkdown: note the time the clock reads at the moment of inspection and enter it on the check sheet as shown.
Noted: 2:34
